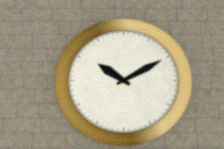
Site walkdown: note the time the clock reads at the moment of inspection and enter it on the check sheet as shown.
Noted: 10:10
